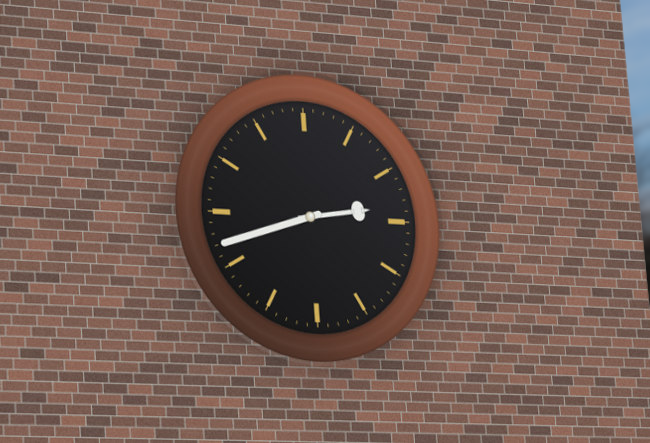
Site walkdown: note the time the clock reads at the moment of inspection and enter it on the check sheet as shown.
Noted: 2:42
